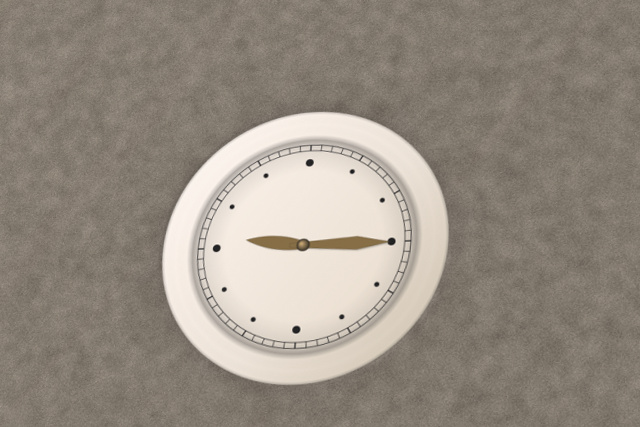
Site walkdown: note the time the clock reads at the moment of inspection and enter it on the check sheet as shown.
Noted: 9:15
